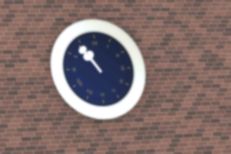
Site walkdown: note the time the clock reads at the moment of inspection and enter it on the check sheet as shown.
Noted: 10:54
